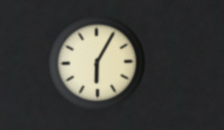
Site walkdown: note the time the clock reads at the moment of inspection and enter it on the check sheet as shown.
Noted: 6:05
